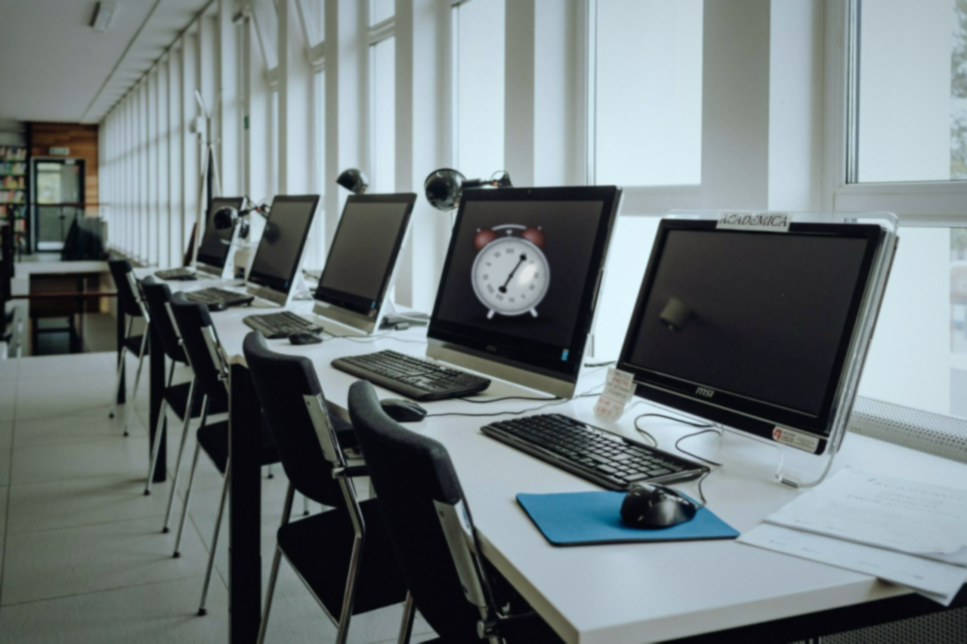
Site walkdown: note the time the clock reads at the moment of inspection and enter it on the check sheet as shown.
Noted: 7:06
